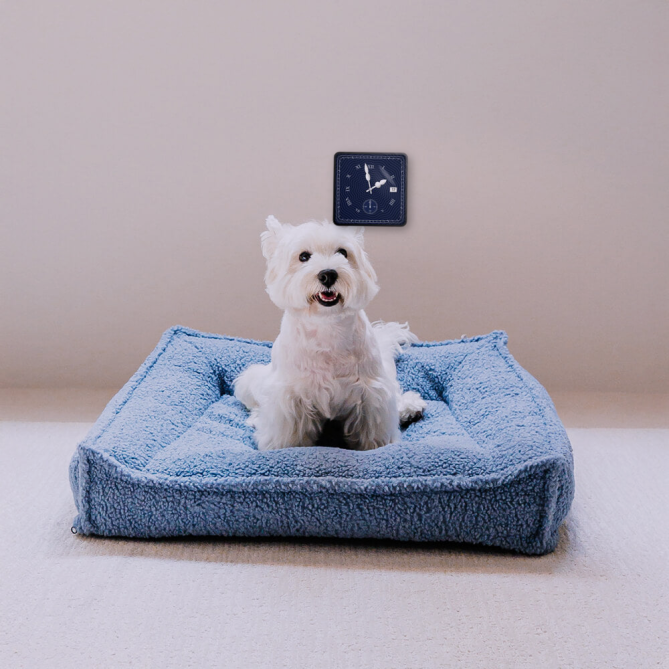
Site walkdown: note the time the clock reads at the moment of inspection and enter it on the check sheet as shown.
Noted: 1:58
